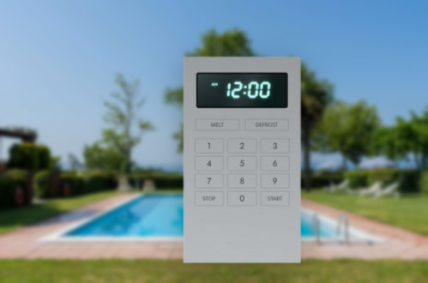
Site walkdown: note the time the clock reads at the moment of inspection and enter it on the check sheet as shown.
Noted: 12:00
